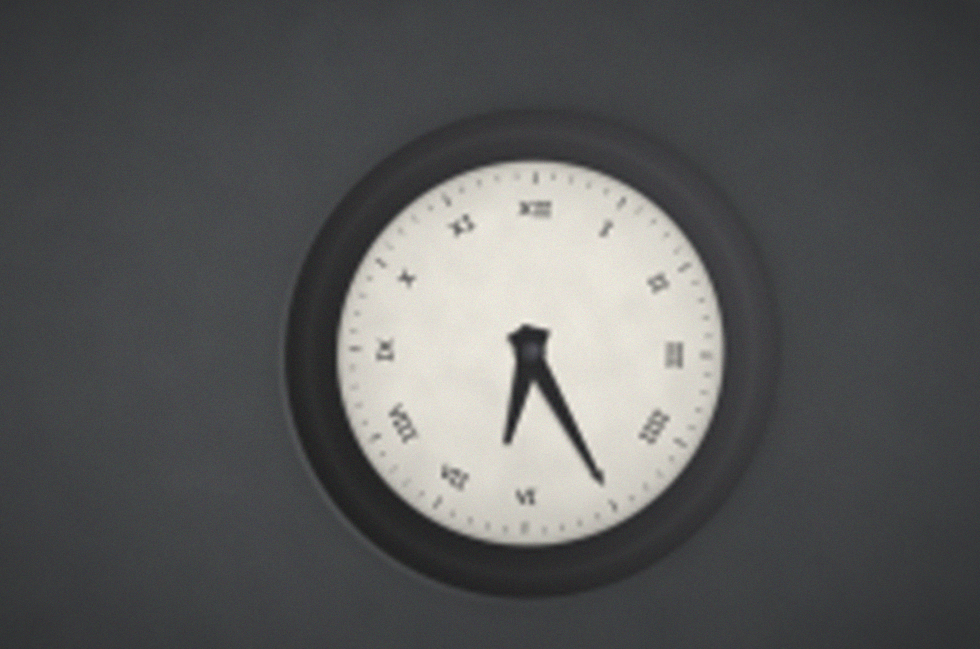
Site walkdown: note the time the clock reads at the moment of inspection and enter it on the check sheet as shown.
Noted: 6:25
